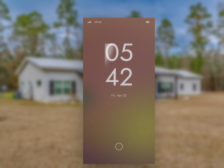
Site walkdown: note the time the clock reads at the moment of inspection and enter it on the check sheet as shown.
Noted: 5:42
